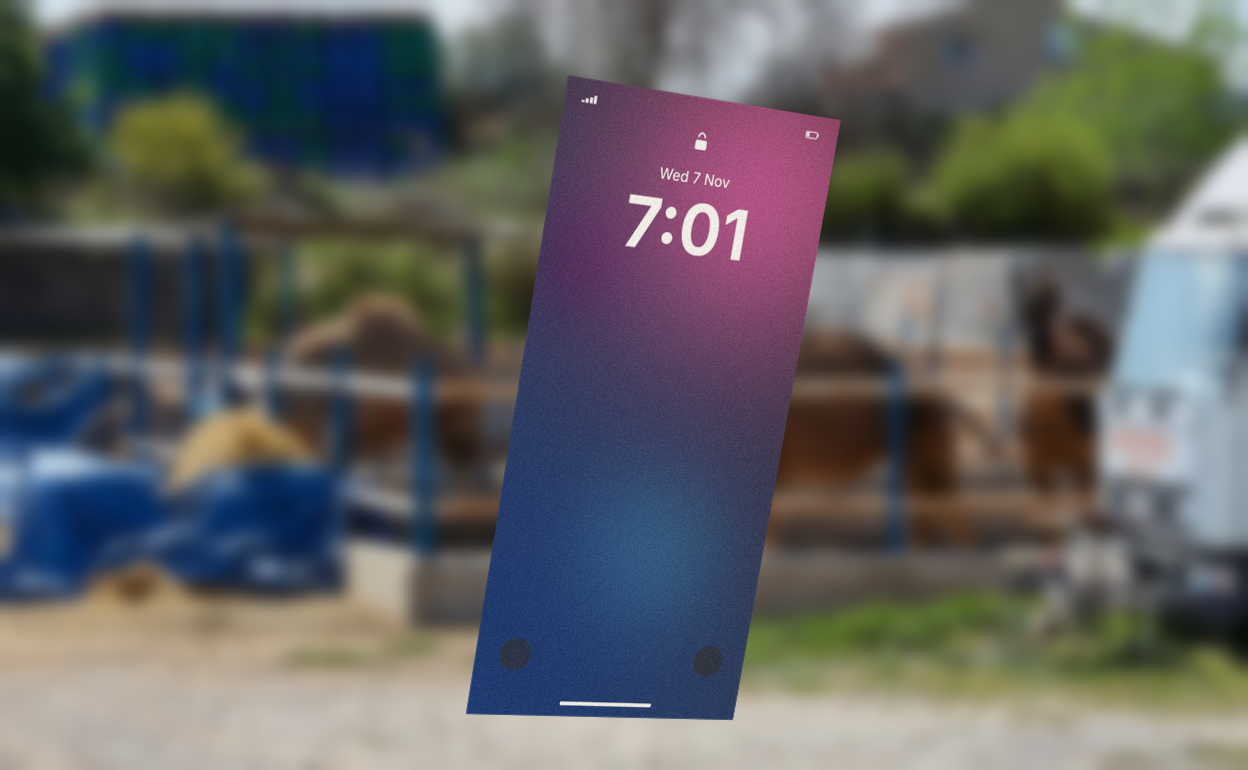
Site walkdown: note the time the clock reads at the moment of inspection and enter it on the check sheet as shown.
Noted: 7:01
